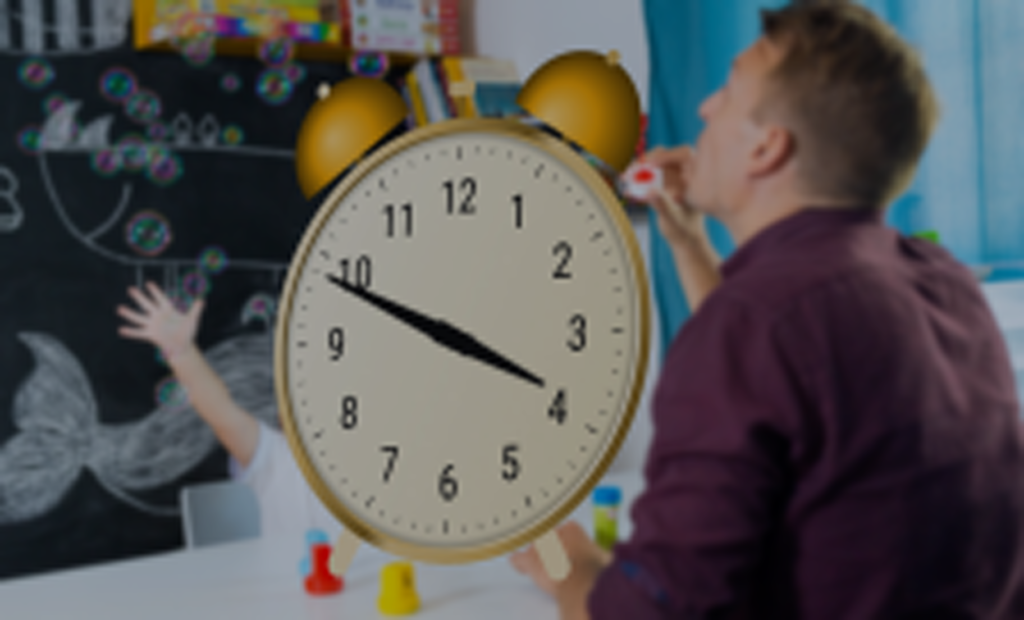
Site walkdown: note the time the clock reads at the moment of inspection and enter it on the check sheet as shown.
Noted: 3:49
